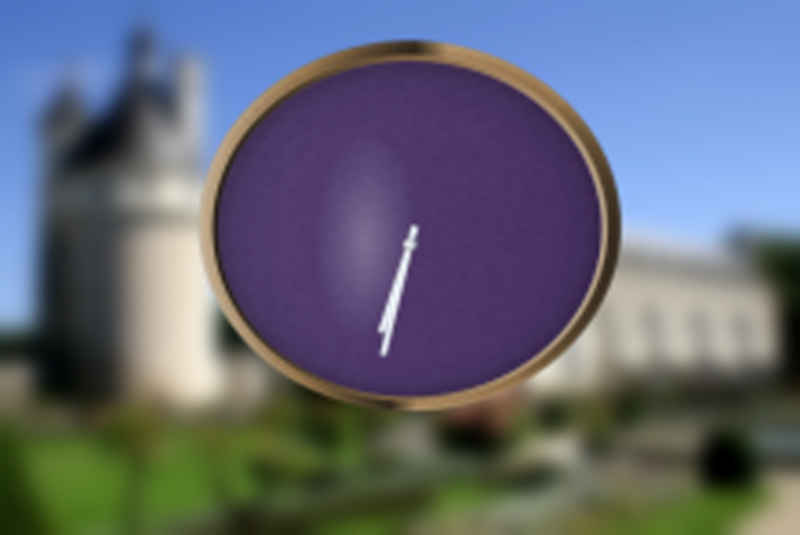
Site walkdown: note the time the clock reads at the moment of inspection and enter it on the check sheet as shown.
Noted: 6:32
